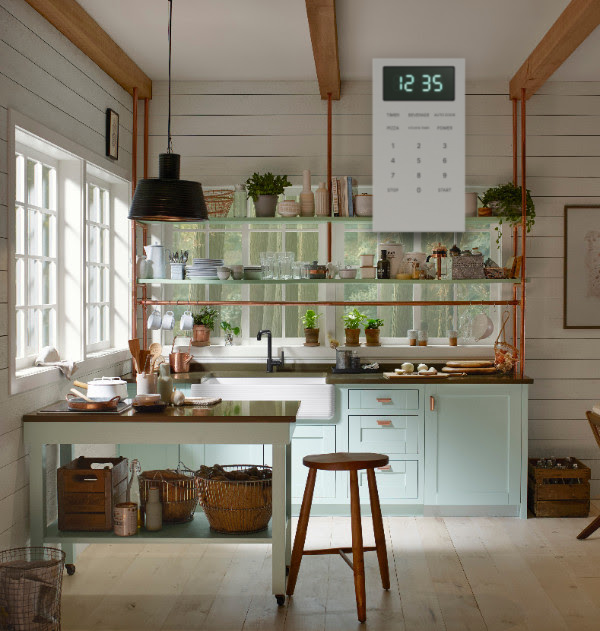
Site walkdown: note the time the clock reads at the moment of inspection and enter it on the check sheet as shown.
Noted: 12:35
